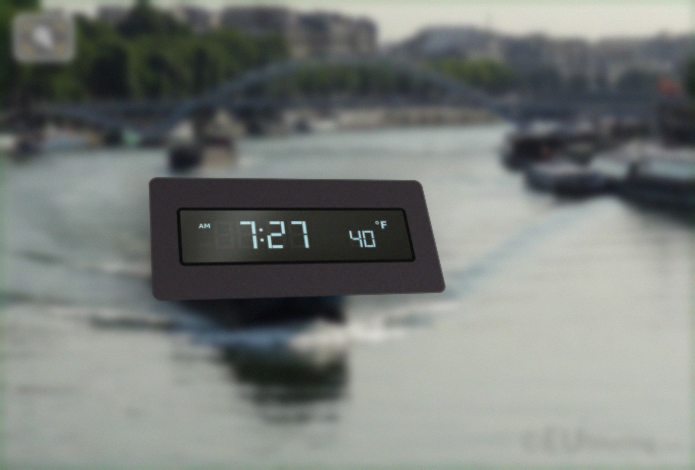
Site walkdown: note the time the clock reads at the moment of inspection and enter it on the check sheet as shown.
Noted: 7:27
